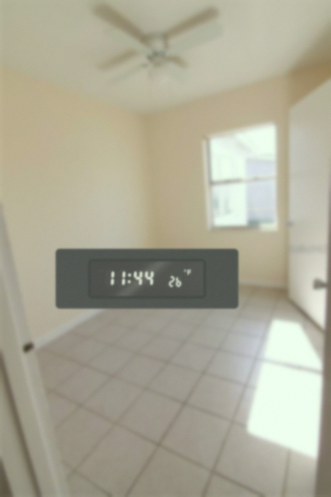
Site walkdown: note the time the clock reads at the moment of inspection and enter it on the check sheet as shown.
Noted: 11:44
